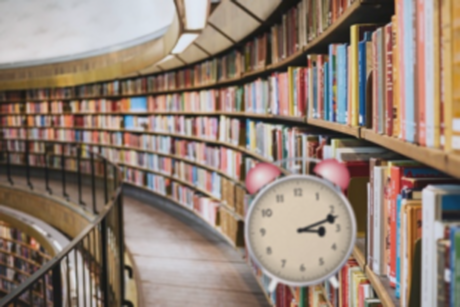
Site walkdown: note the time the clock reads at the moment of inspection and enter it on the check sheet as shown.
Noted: 3:12
